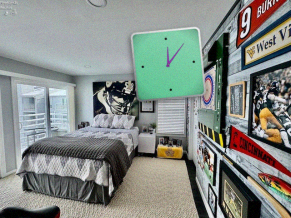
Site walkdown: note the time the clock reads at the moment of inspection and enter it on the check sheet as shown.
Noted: 12:07
